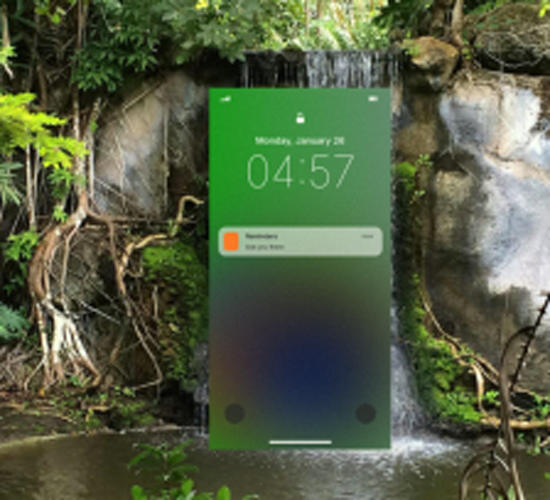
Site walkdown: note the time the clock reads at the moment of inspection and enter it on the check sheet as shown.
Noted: 4:57
